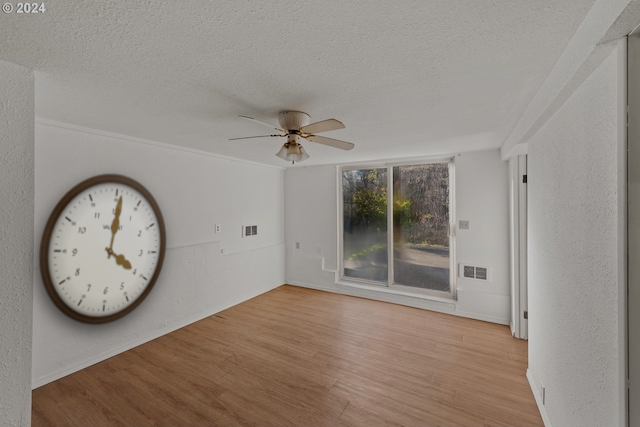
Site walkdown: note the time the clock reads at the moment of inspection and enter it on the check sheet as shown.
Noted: 4:01
